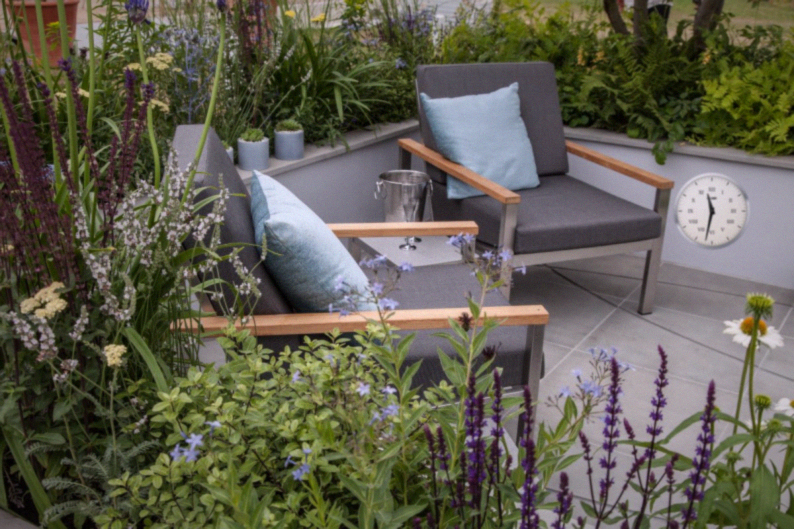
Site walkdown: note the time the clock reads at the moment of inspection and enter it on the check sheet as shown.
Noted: 11:32
